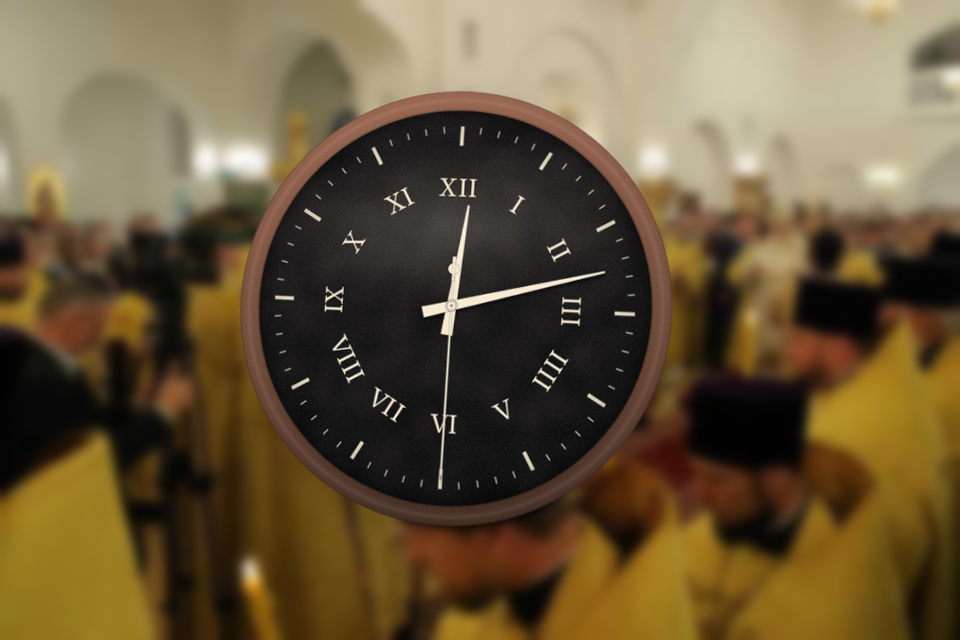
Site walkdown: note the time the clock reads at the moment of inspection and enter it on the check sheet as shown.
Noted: 12:12:30
